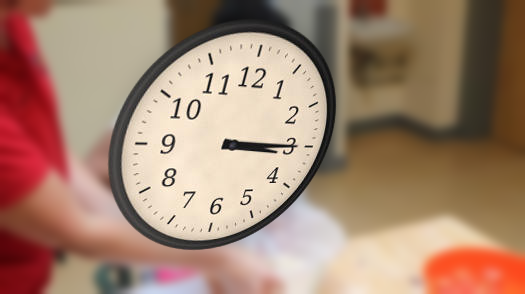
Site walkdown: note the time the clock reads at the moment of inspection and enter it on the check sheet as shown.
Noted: 3:15
